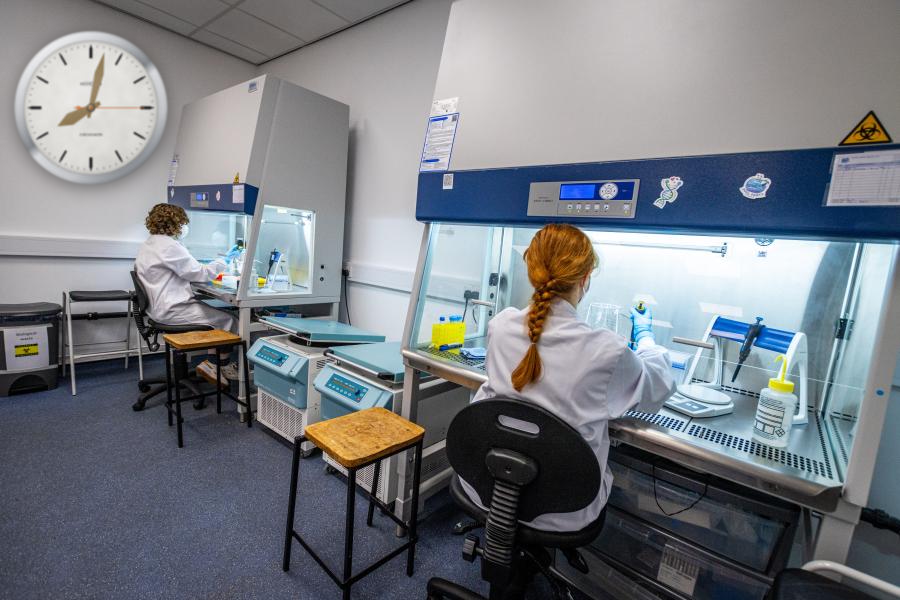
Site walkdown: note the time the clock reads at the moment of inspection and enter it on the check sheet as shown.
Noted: 8:02:15
